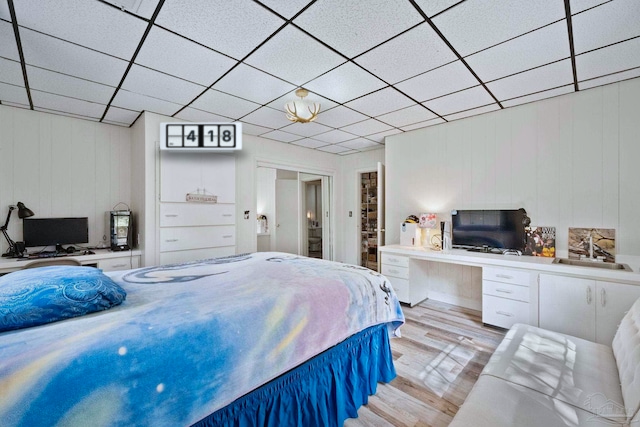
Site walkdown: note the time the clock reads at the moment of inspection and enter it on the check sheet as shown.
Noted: 4:18
